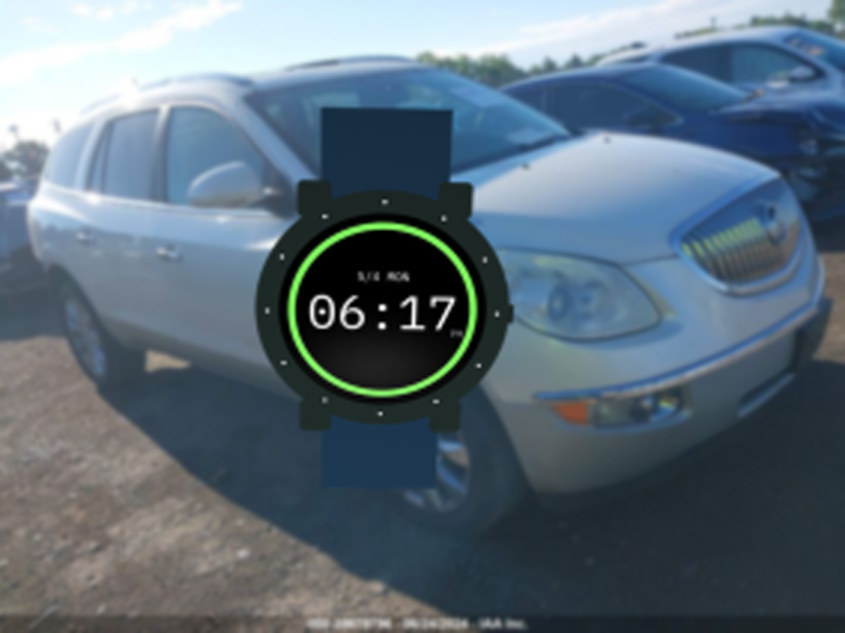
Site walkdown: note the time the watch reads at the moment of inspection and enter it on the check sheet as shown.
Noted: 6:17
